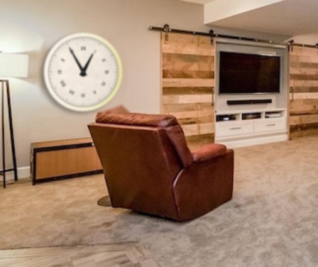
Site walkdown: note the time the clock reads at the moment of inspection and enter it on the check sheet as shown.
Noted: 12:55
